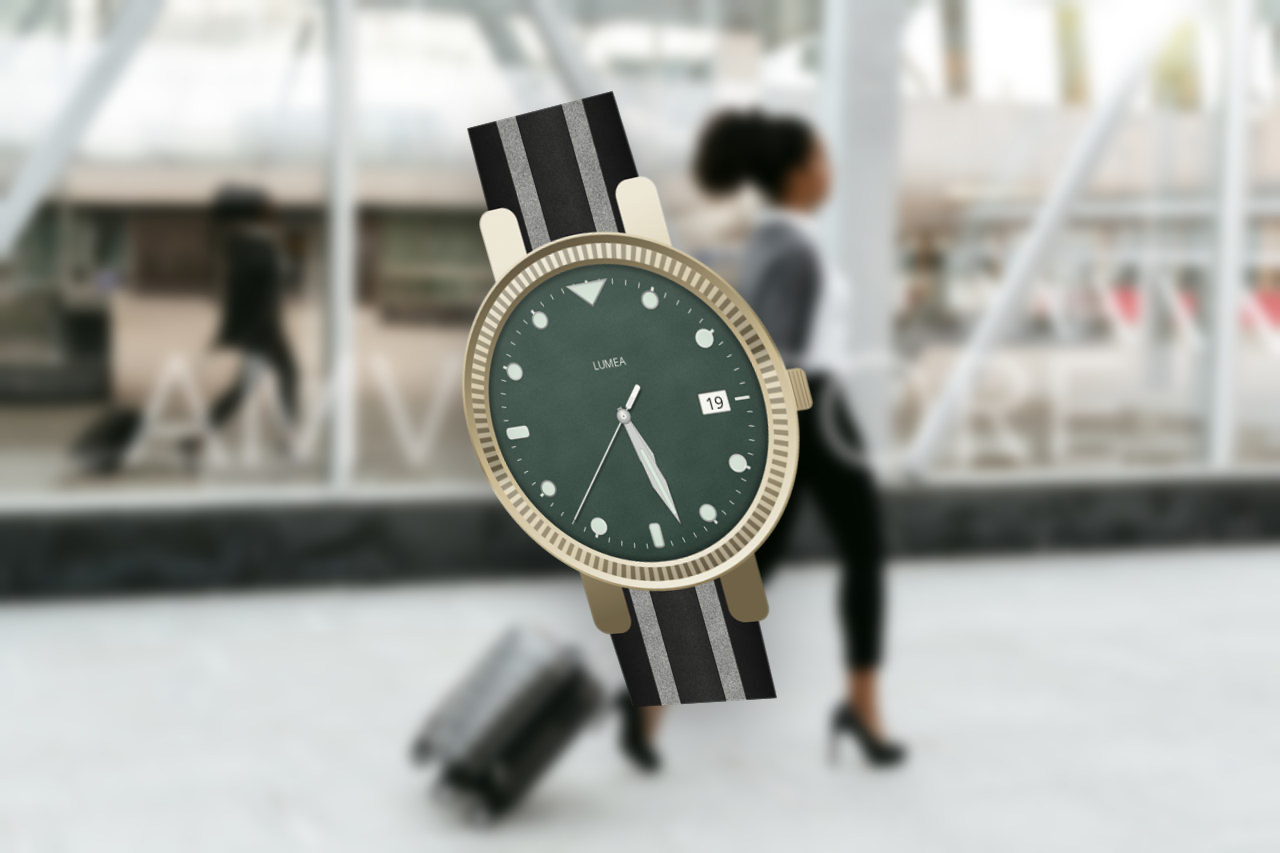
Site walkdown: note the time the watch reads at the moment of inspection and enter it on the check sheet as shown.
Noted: 5:27:37
